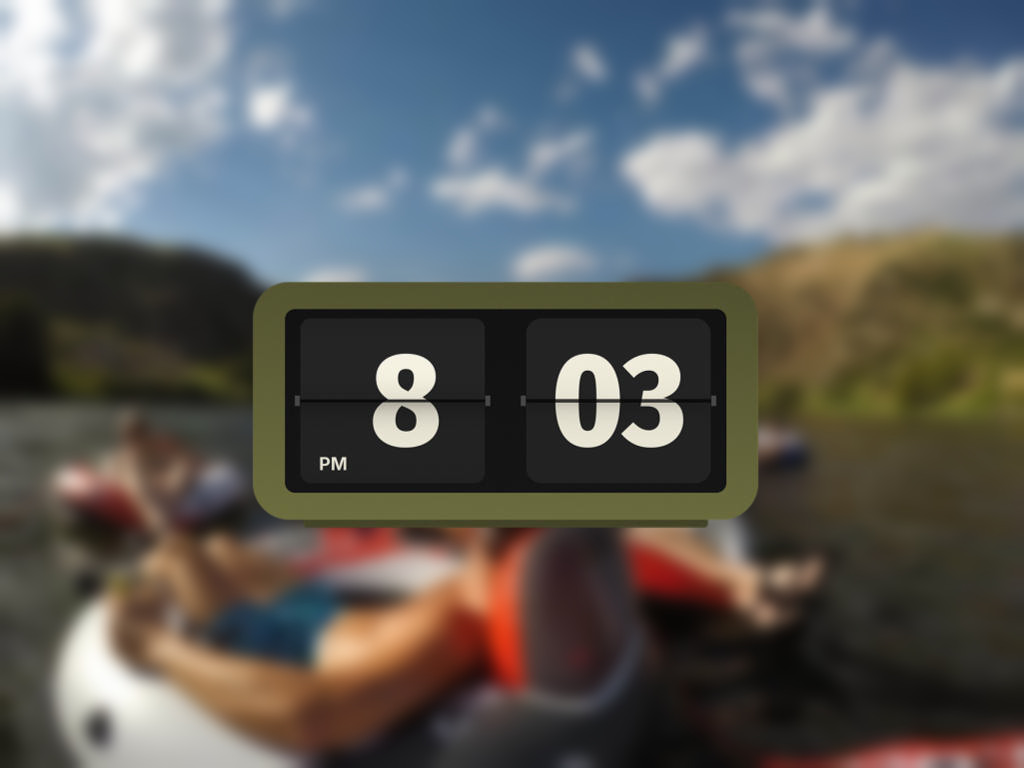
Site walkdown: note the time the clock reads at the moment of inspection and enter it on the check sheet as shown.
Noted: 8:03
